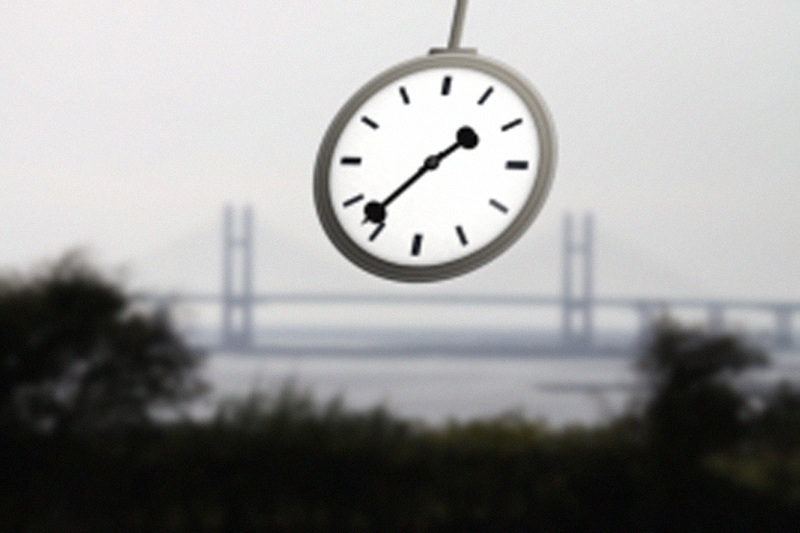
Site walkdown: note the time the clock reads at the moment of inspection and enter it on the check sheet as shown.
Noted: 1:37
